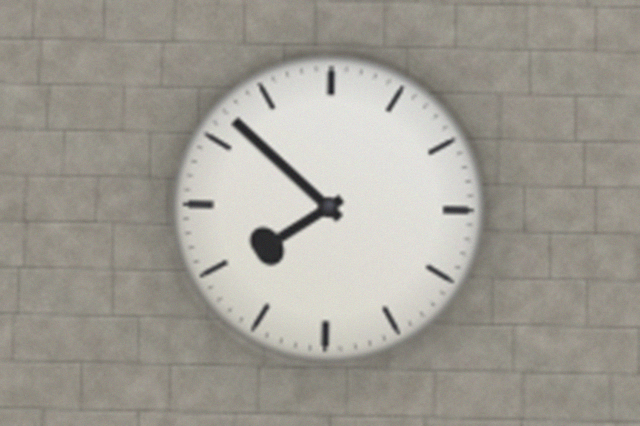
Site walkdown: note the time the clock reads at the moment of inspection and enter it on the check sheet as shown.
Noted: 7:52
